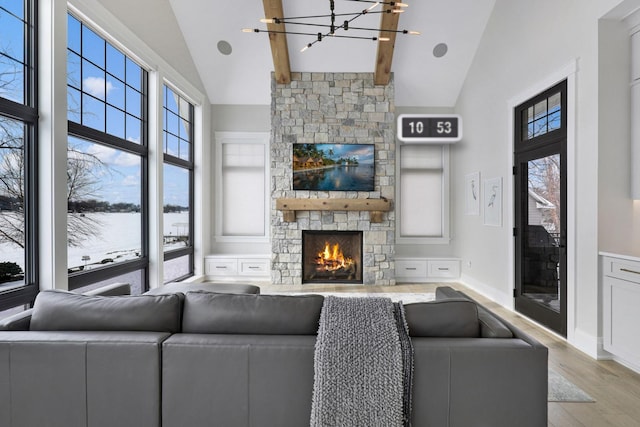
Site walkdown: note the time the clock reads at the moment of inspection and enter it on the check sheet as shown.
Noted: 10:53
